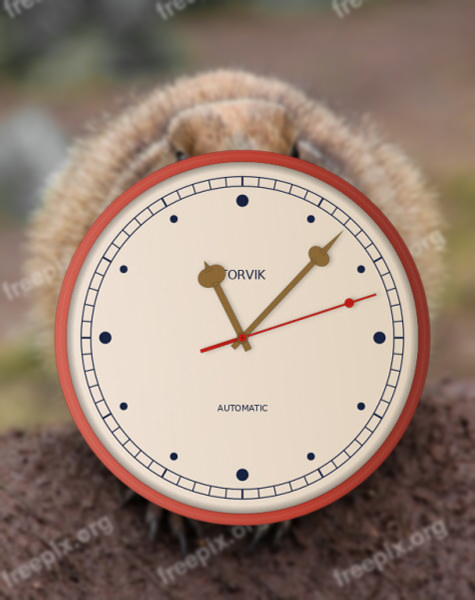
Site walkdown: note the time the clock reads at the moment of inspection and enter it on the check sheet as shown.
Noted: 11:07:12
